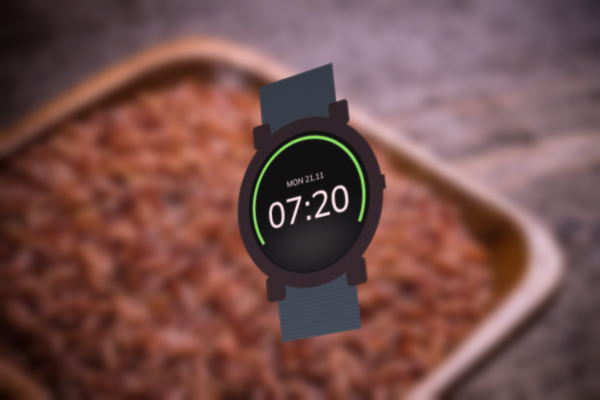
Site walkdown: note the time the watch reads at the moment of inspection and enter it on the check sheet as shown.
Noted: 7:20
